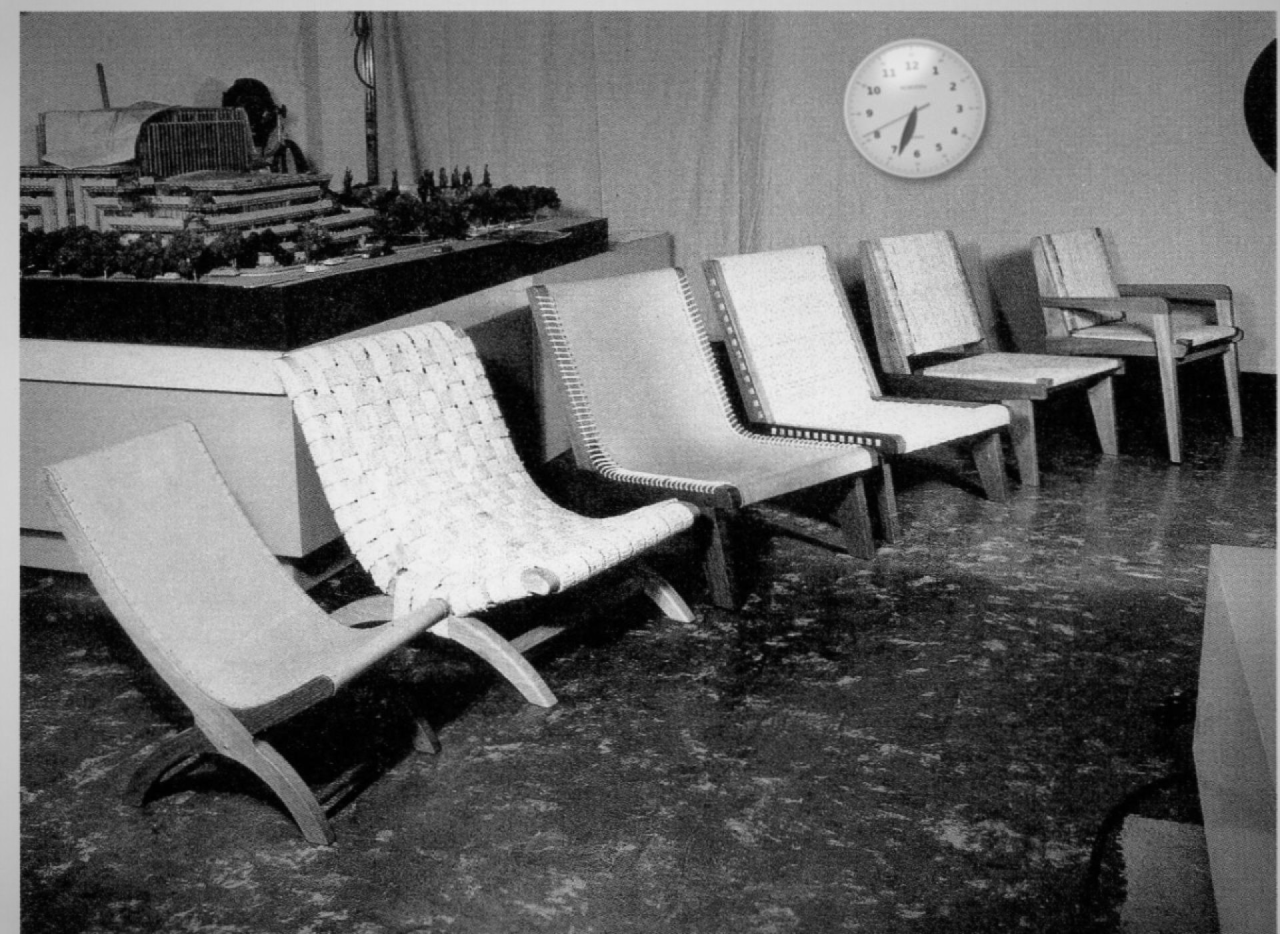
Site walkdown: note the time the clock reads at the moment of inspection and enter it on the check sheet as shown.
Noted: 6:33:41
